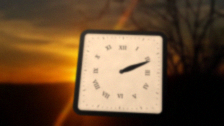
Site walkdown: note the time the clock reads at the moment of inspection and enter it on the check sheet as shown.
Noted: 2:11
